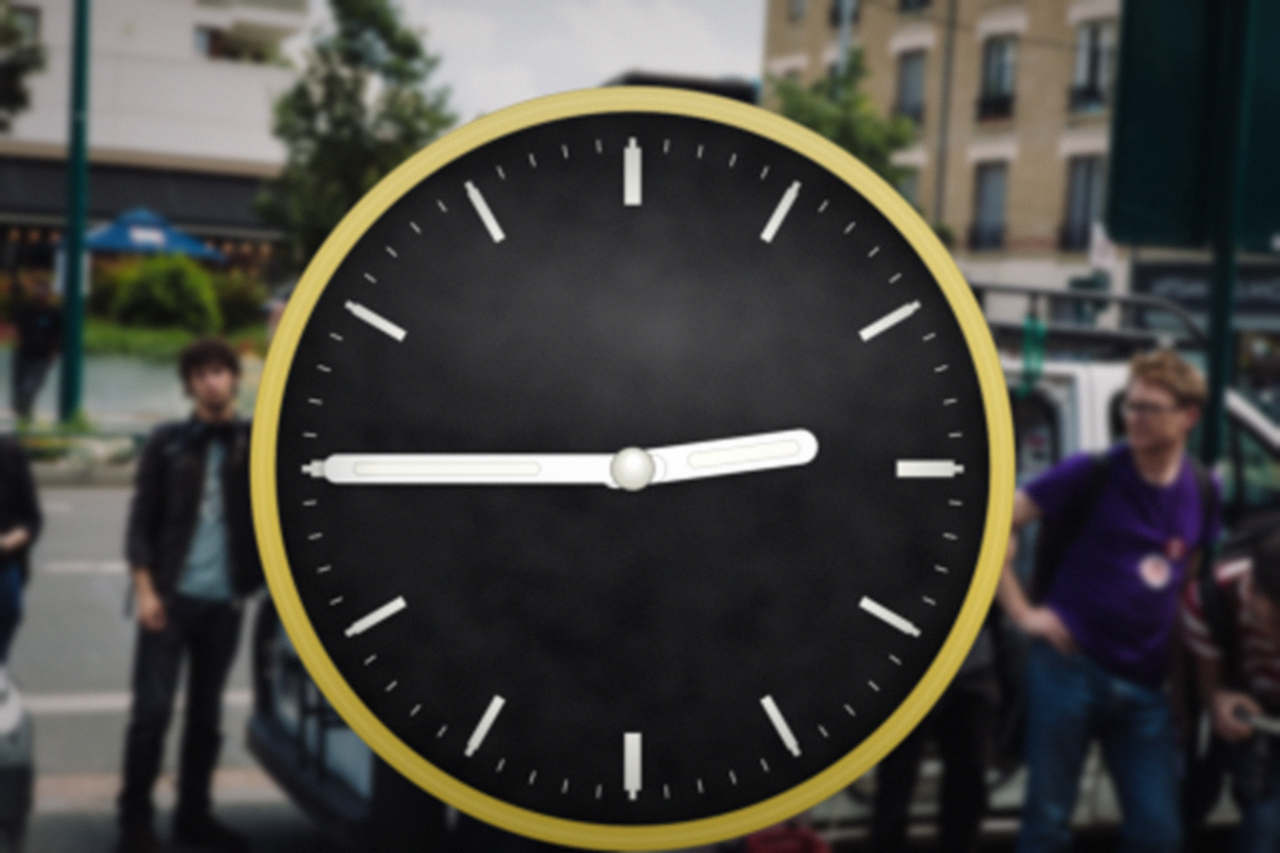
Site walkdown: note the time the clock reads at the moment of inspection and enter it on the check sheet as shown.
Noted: 2:45
